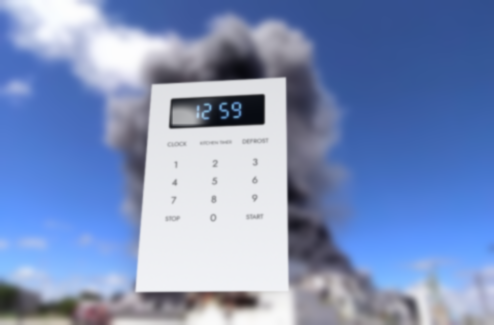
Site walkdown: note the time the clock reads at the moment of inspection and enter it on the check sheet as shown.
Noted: 12:59
